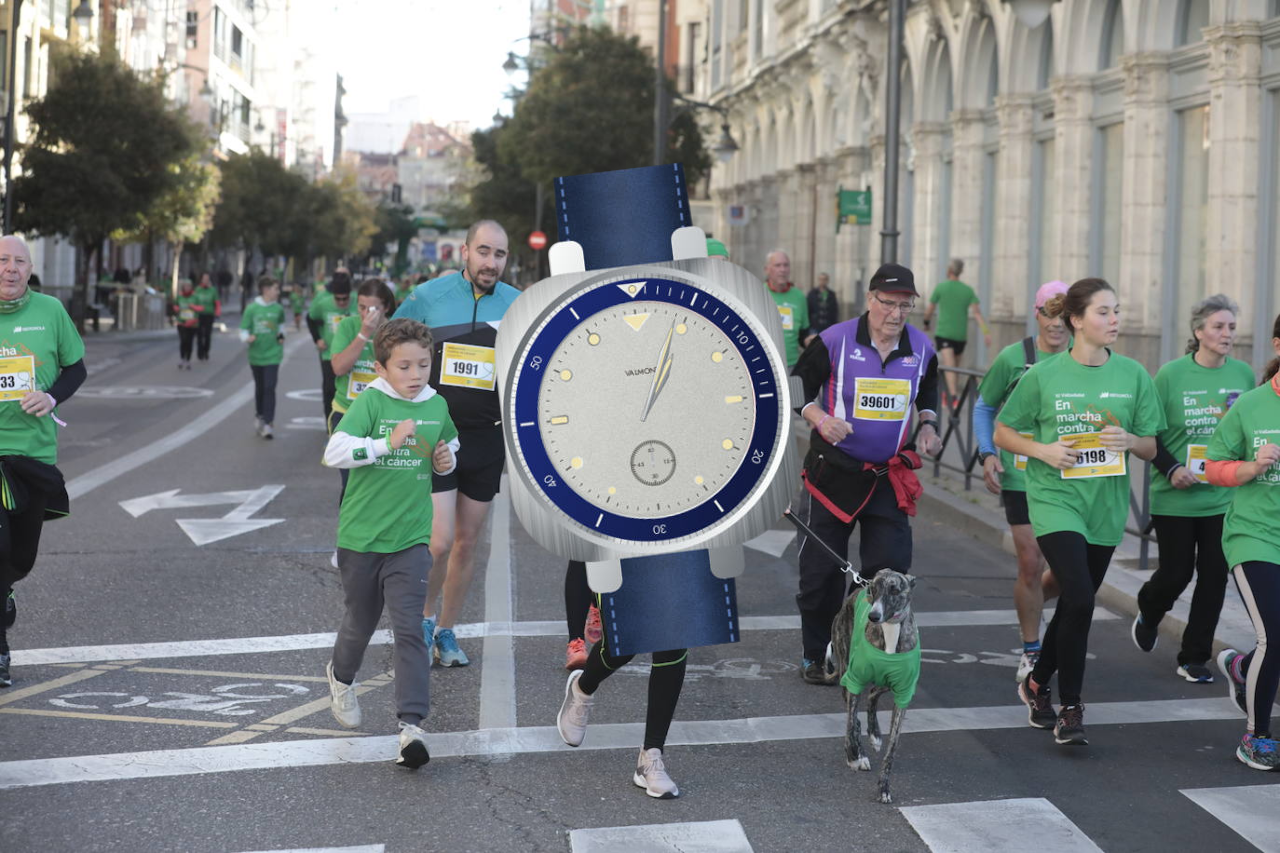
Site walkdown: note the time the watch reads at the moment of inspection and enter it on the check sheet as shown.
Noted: 1:04
